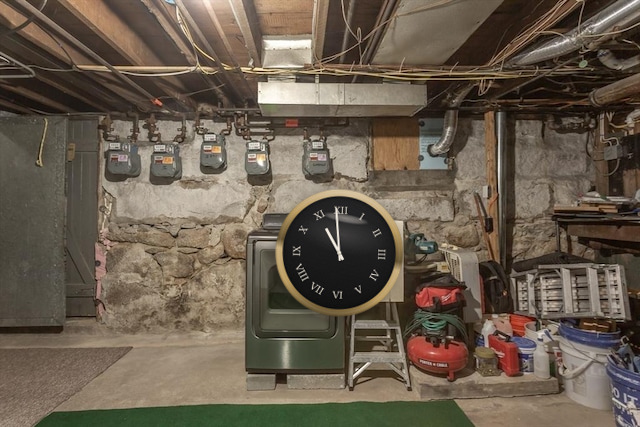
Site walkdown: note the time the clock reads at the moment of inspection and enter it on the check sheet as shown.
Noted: 10:59
